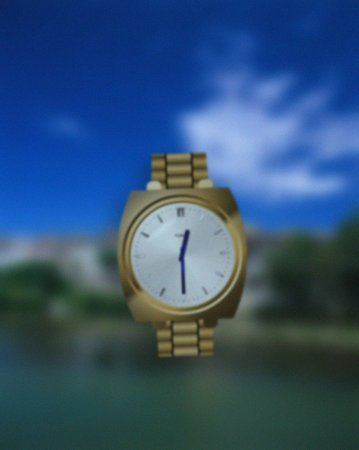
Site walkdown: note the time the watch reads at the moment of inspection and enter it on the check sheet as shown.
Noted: 12:30
